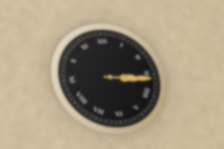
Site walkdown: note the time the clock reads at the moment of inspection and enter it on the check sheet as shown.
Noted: 3:16
